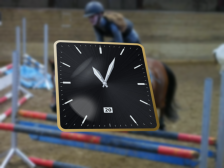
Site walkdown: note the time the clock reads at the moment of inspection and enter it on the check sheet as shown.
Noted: 11:04
